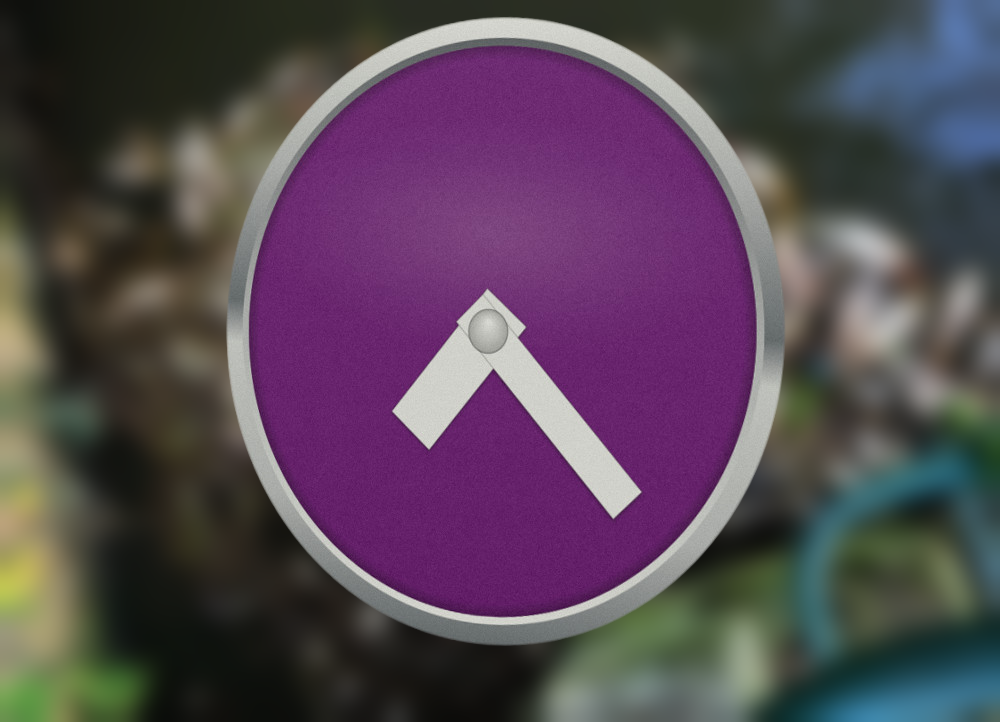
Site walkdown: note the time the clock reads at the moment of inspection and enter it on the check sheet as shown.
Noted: 7:23
